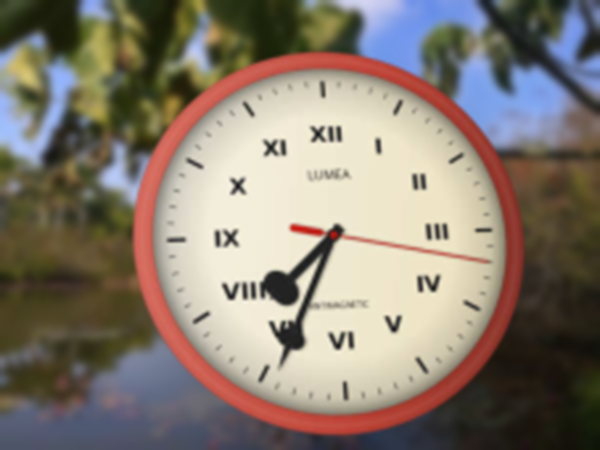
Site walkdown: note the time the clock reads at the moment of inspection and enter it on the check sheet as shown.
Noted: 7:34:17
